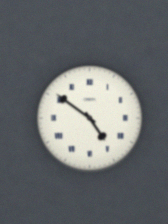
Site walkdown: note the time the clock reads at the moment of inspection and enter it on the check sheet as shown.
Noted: 4:51
